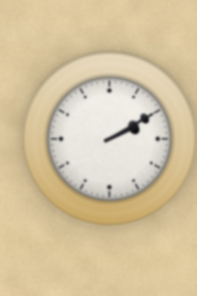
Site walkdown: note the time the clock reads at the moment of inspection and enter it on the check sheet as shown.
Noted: 2:10
